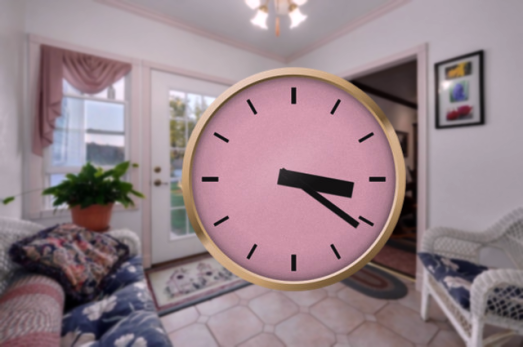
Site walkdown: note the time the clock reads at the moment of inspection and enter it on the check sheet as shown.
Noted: 3:21
